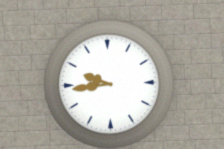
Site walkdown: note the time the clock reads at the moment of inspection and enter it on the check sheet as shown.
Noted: 9:44
